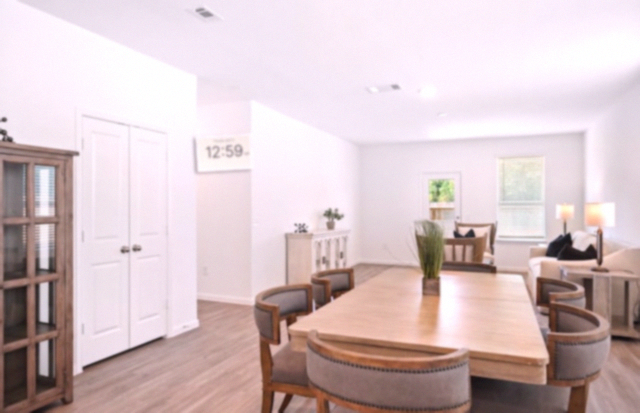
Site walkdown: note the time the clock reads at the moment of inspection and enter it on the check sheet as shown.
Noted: 12:59
